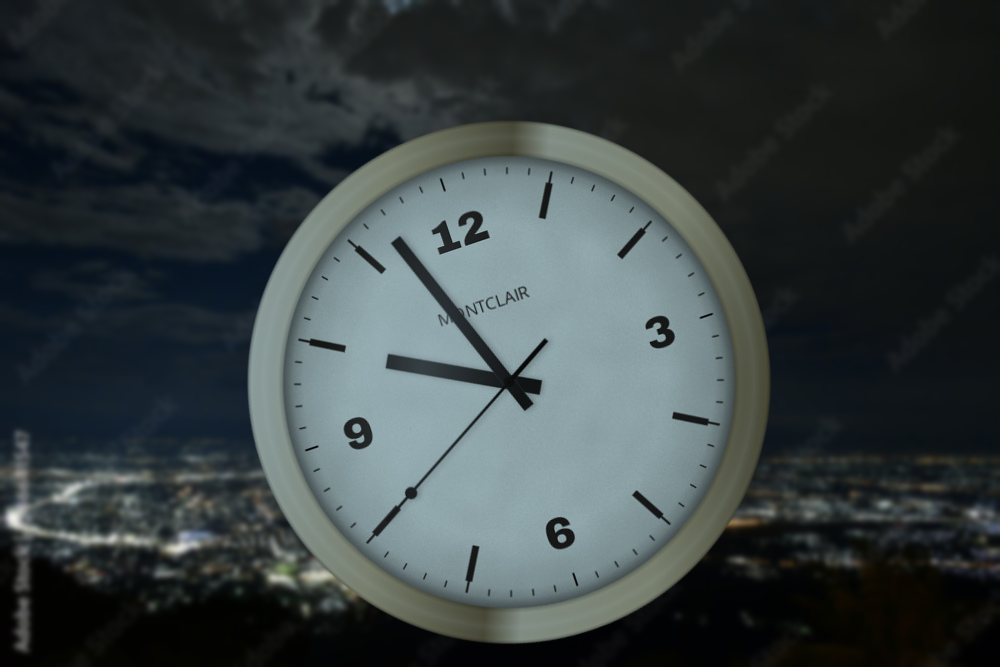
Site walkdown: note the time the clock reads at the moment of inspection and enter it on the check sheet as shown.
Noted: 9:56:40
